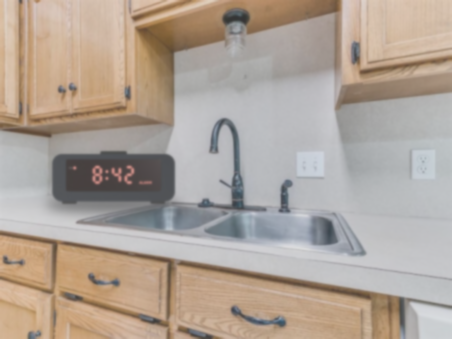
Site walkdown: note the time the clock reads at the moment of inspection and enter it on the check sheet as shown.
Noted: 8:42
